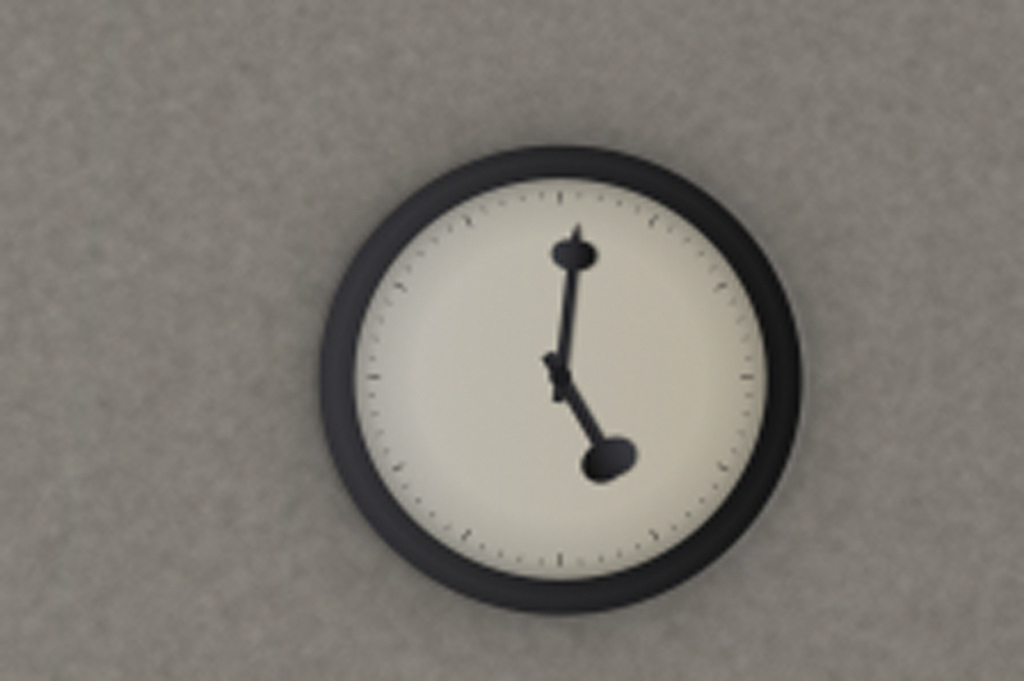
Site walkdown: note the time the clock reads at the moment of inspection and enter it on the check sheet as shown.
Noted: 5:01
